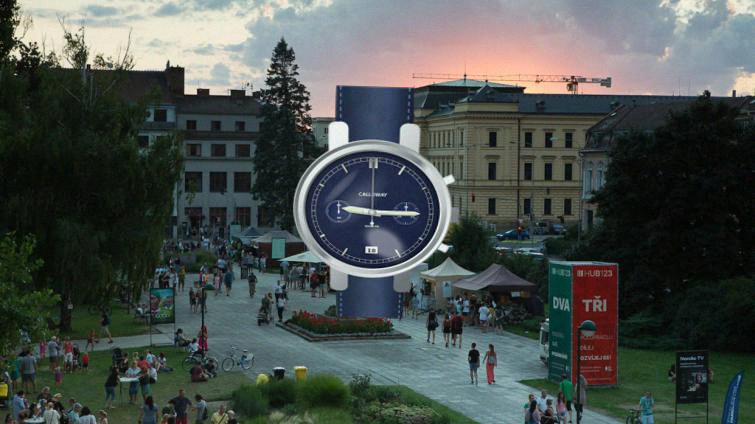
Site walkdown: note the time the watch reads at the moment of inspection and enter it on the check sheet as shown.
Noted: 9:15
